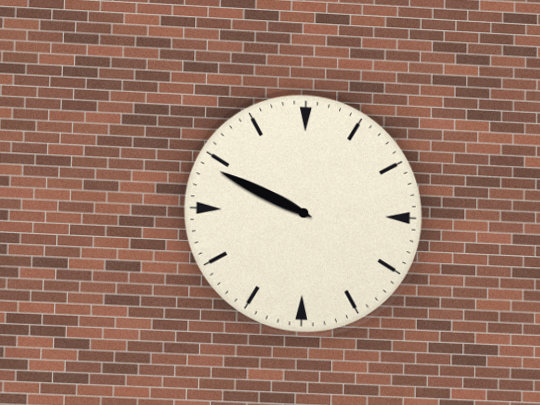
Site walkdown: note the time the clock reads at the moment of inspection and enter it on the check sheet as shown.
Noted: 9:49
